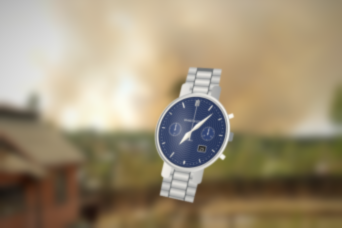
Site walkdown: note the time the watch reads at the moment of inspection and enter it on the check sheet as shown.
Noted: 7:07
